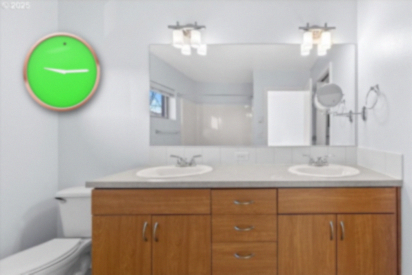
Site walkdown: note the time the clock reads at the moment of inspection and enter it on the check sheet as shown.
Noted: 9:14
